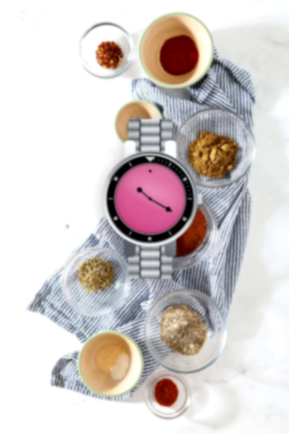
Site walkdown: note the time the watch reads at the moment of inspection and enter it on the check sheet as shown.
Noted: 10:20
